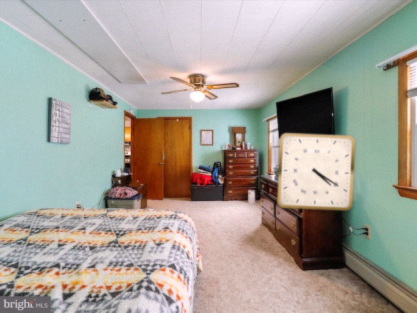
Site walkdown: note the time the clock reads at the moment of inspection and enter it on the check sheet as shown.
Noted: 4:20
